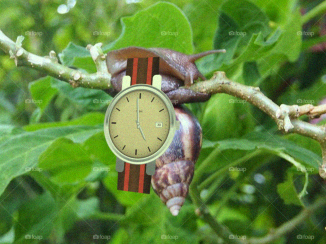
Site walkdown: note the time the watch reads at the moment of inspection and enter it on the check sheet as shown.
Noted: 4:59
